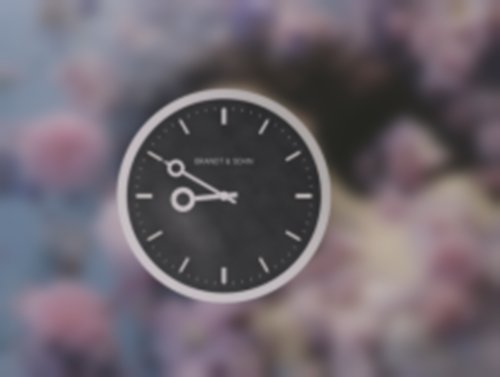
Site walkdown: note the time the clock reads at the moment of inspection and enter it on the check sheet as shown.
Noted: 8:50
